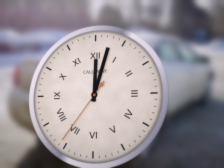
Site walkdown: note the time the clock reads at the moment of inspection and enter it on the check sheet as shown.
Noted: 12:02:36
